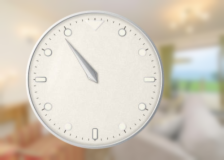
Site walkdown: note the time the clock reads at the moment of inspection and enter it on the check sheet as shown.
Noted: 10:54
